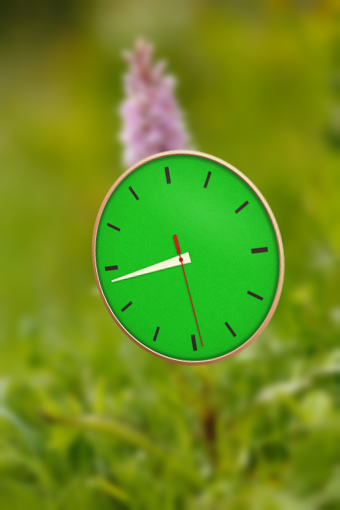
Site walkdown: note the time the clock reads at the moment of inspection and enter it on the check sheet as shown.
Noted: 8:43:29
